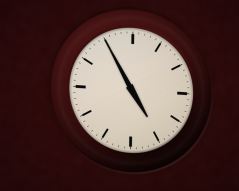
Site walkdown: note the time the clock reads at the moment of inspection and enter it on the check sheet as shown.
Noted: 4:55
